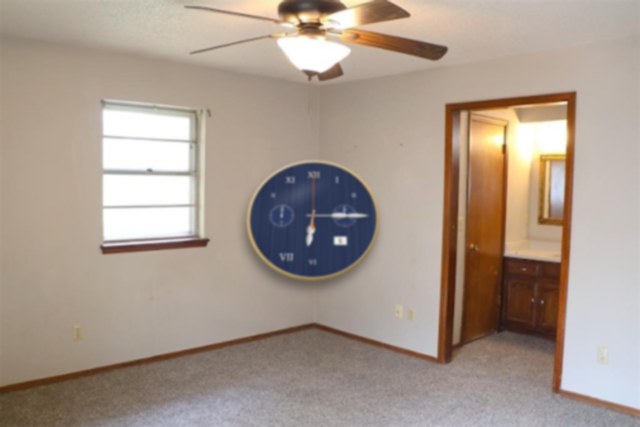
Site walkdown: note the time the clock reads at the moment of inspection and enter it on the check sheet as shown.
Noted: 6:15
